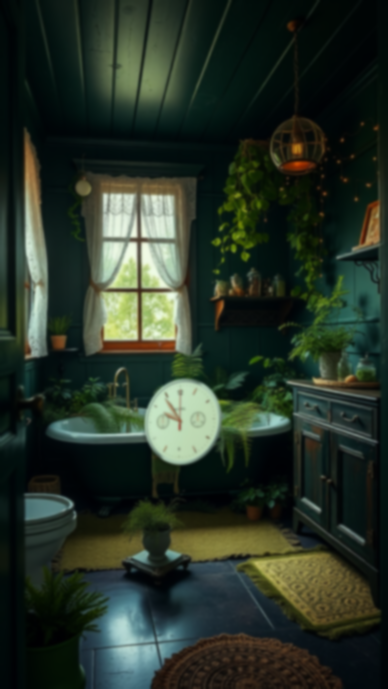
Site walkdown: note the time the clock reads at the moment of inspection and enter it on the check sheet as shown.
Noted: 9:54
